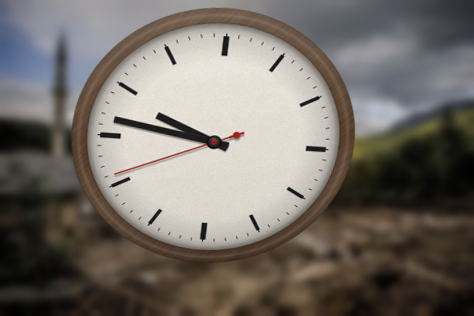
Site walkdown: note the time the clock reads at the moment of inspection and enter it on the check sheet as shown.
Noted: 9:46:41
